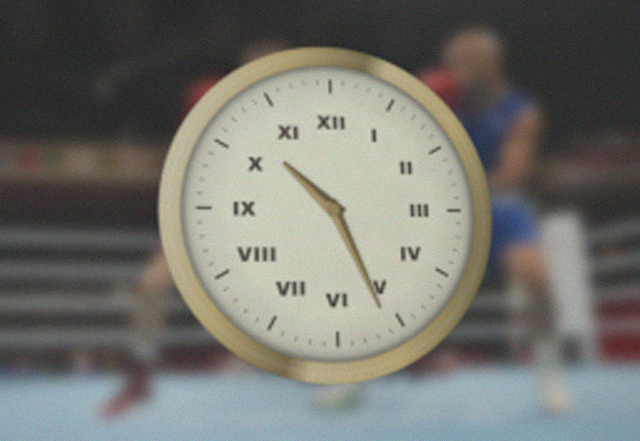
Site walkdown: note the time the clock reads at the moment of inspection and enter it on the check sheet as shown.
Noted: 10:26
